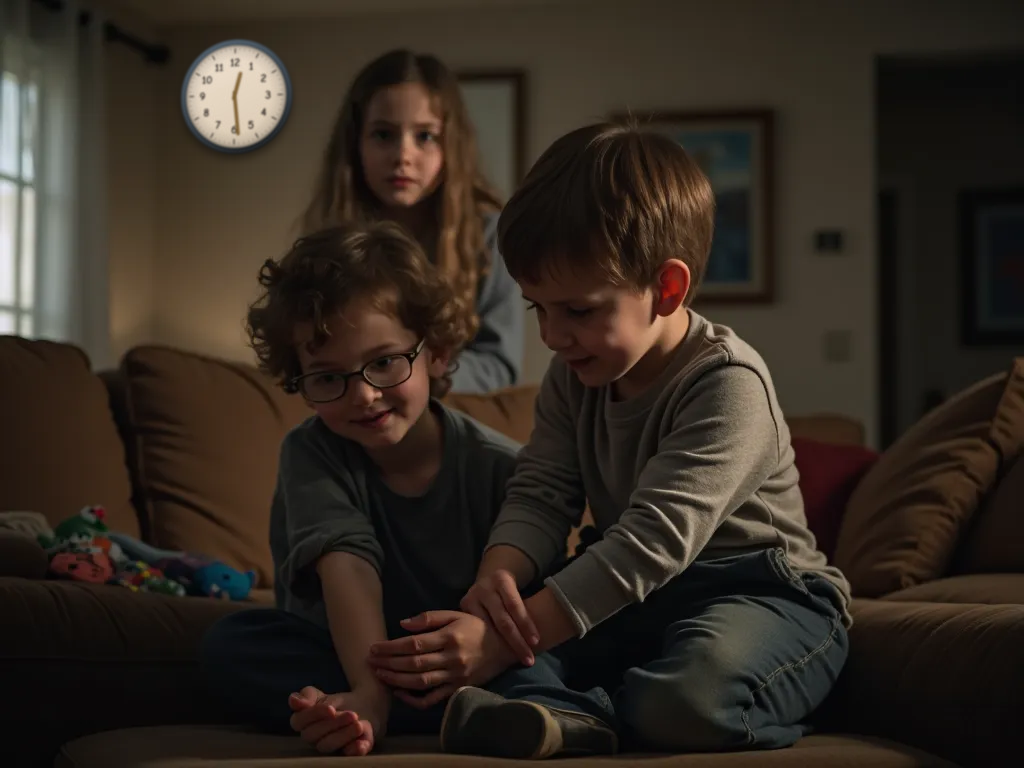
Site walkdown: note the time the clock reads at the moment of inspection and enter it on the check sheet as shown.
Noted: 12:29
